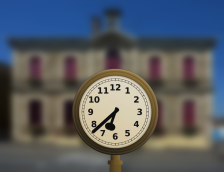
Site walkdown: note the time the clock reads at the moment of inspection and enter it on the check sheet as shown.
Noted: 6:38
